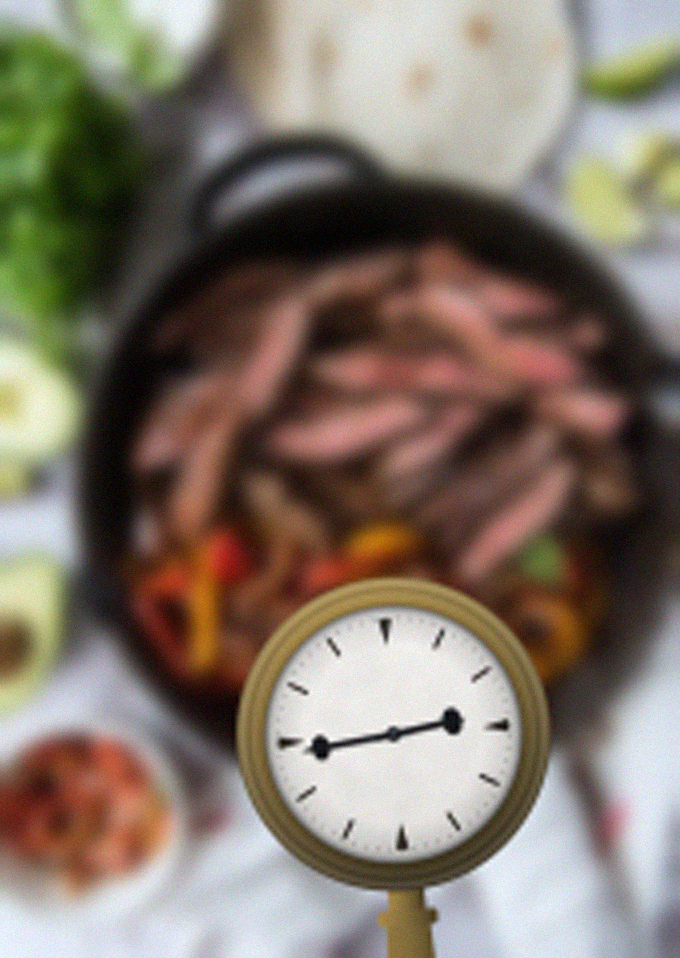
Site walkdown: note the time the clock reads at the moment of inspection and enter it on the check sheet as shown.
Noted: 2:44
